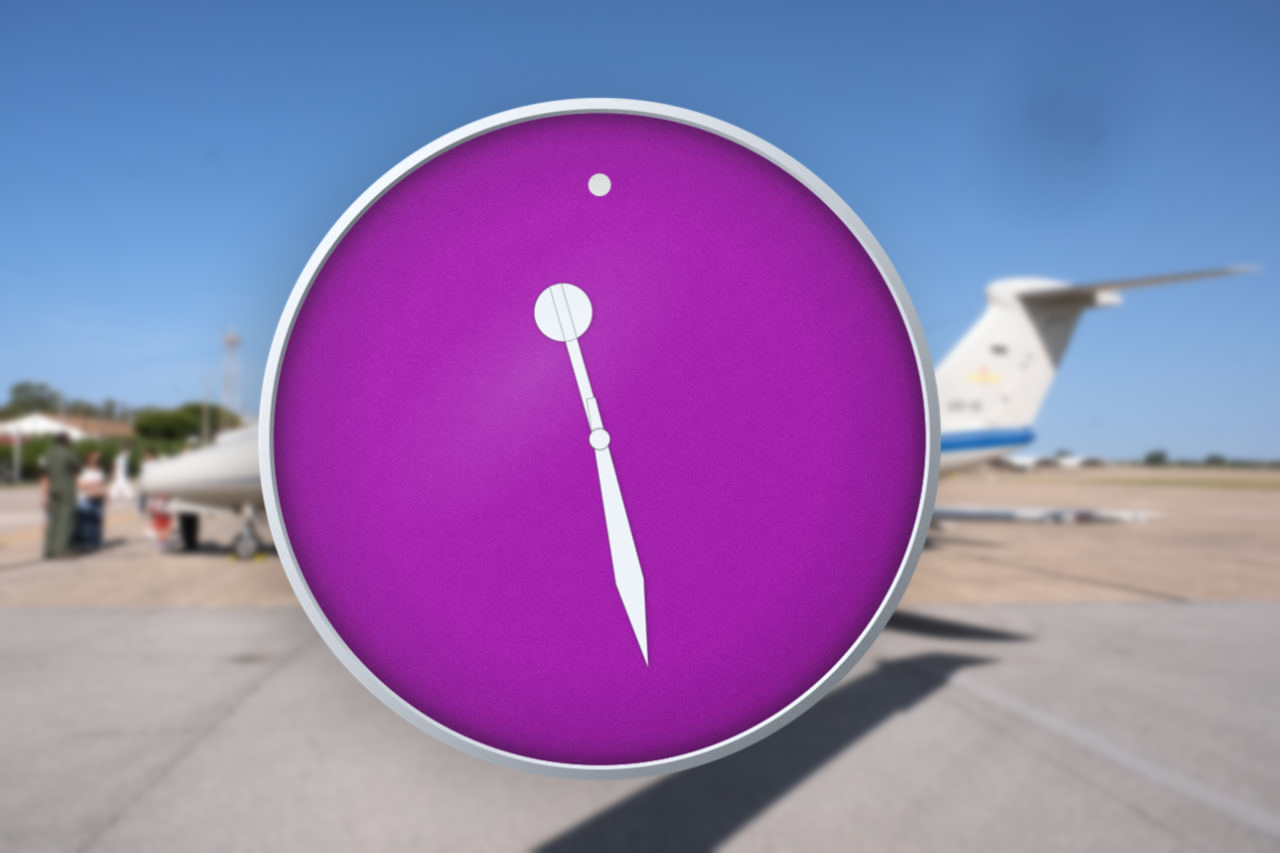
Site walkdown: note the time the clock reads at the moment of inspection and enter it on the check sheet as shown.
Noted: 11:28
